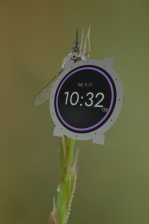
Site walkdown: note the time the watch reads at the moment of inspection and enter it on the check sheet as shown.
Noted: 10:32
